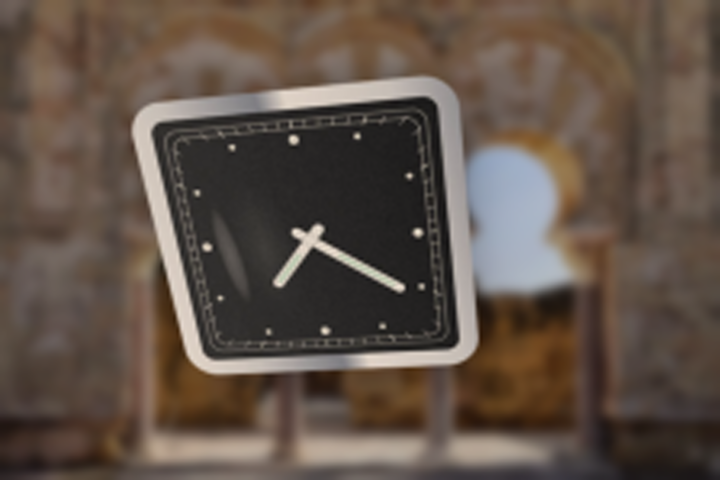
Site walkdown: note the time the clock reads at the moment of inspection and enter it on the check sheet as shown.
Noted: 7:21
